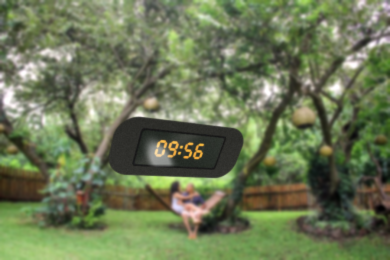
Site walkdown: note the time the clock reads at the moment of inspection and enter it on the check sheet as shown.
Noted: 9:56
